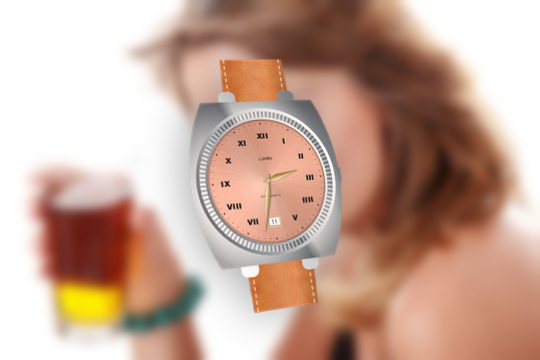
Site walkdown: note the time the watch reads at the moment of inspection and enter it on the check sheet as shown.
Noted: 2:32
